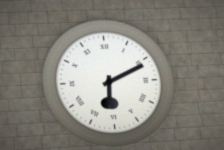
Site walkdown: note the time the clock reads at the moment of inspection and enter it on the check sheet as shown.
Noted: 6:11
